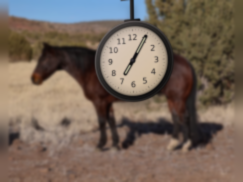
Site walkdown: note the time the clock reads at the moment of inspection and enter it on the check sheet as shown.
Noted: 7:05
